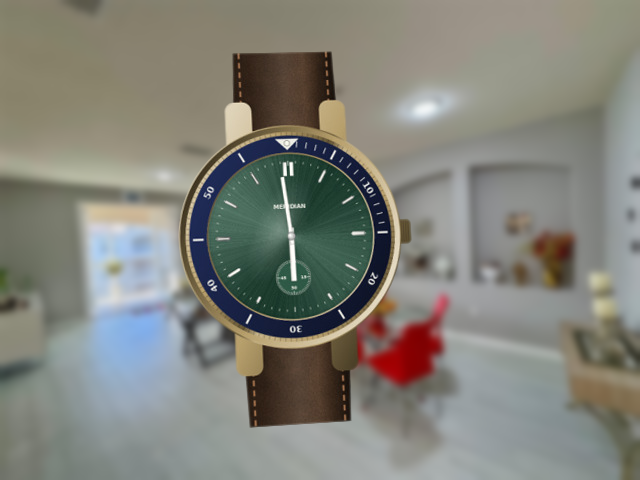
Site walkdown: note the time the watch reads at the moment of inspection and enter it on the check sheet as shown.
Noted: 5:59
